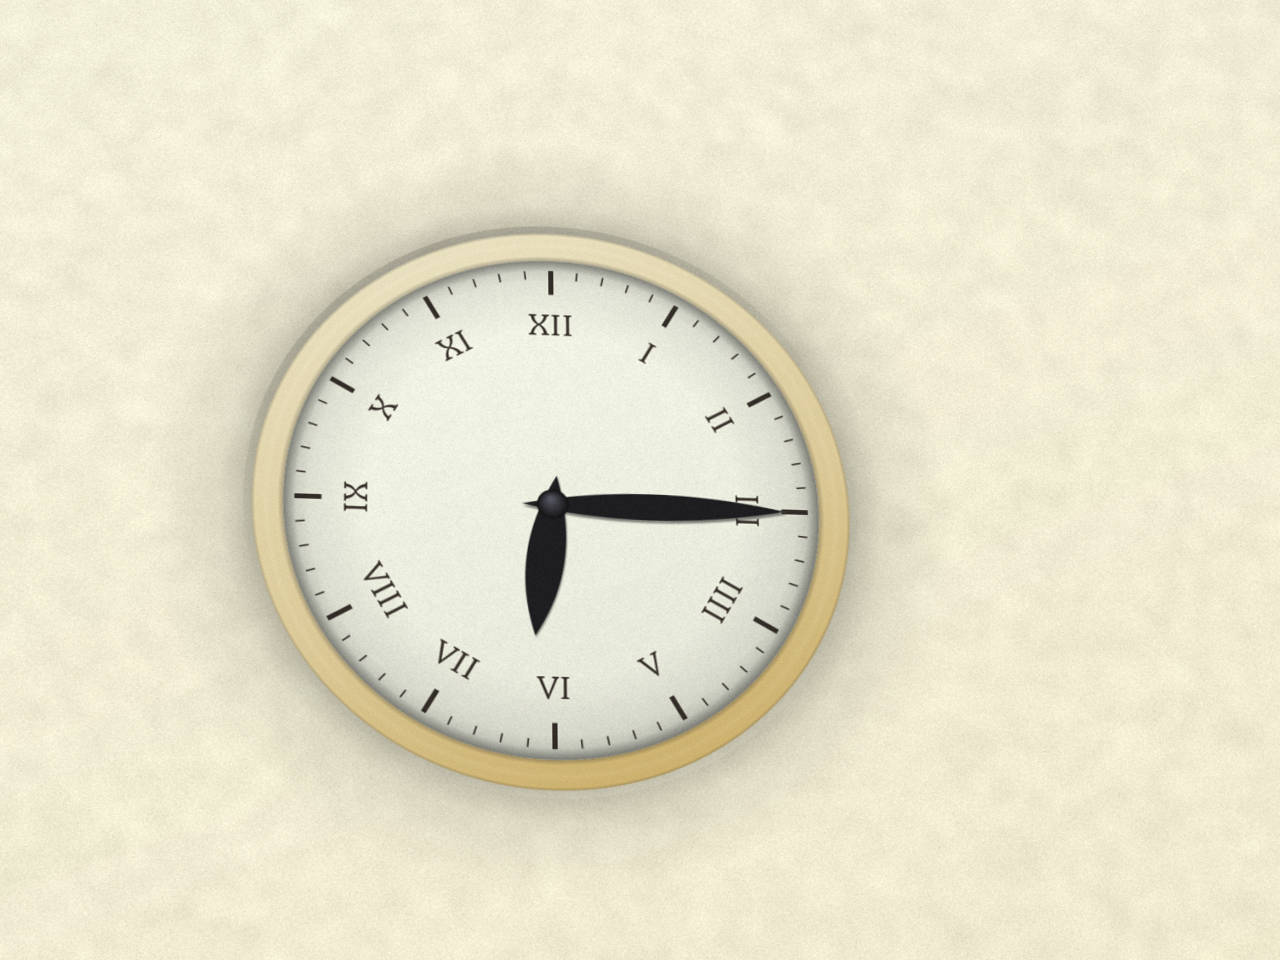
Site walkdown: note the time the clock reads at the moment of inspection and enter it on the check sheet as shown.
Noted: 6:15
